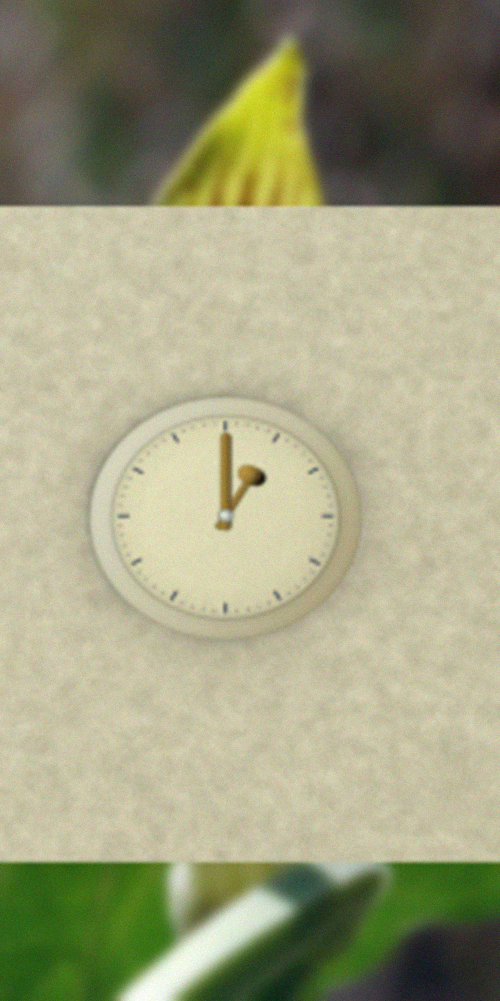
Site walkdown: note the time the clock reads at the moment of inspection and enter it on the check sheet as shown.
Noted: 1:00
